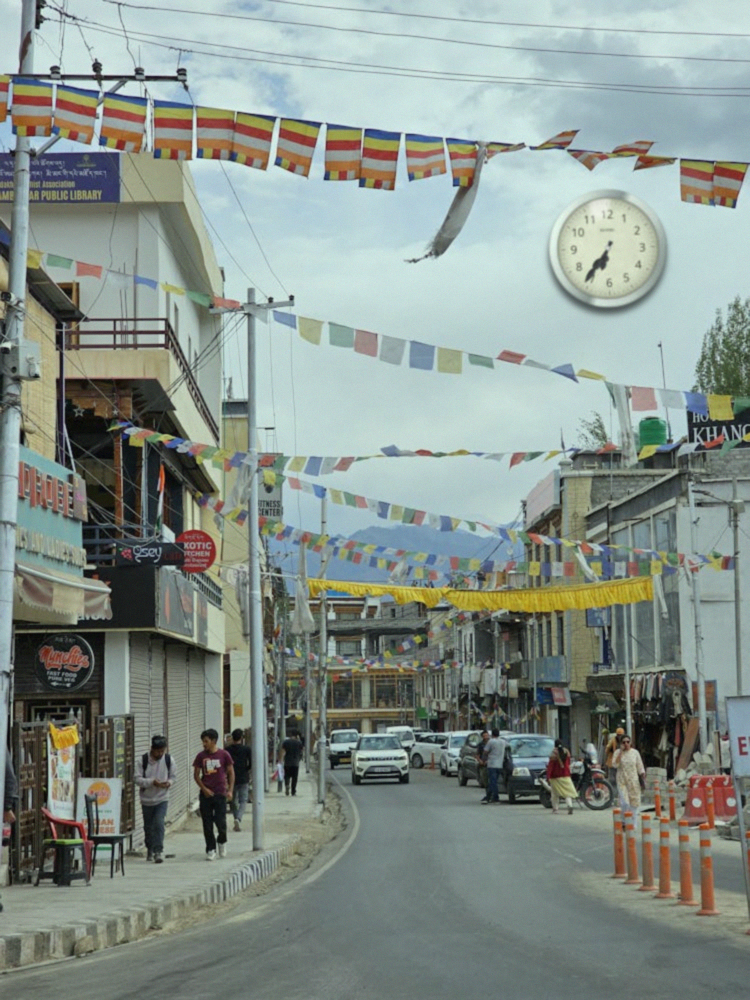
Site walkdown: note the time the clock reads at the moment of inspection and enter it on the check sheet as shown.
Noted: 6:36
